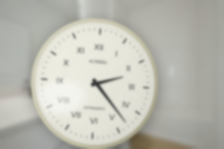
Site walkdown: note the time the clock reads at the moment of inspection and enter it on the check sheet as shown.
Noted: 2:23
